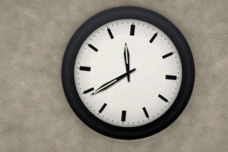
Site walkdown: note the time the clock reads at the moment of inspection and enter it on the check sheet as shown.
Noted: 11:39
